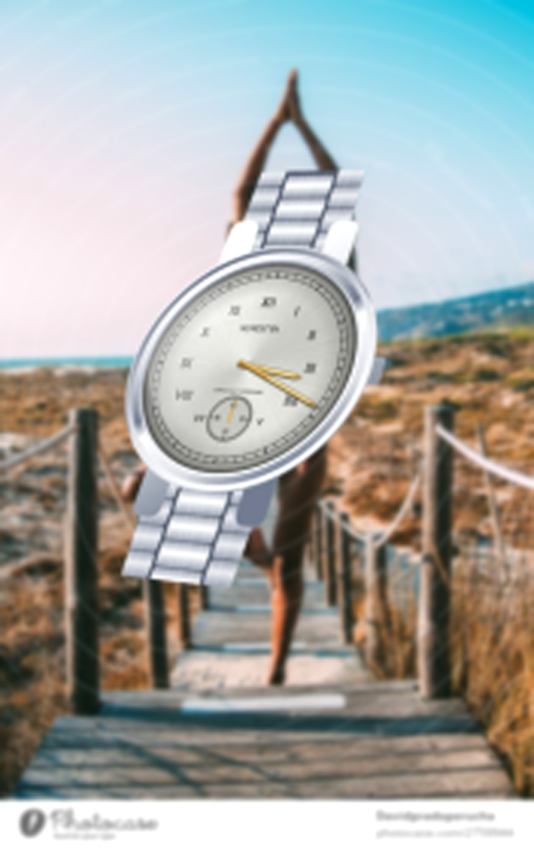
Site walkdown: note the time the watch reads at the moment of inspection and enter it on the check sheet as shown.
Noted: 3:19
